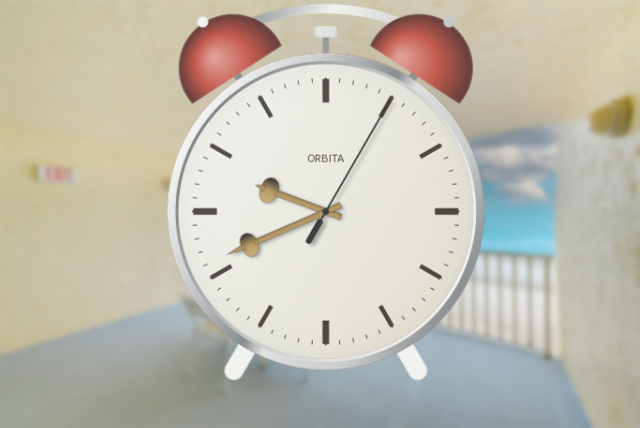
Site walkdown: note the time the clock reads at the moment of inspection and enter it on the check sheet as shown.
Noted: 9:41:05
